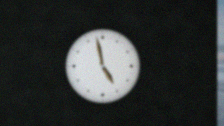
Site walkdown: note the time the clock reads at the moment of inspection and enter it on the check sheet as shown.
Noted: 4:58
